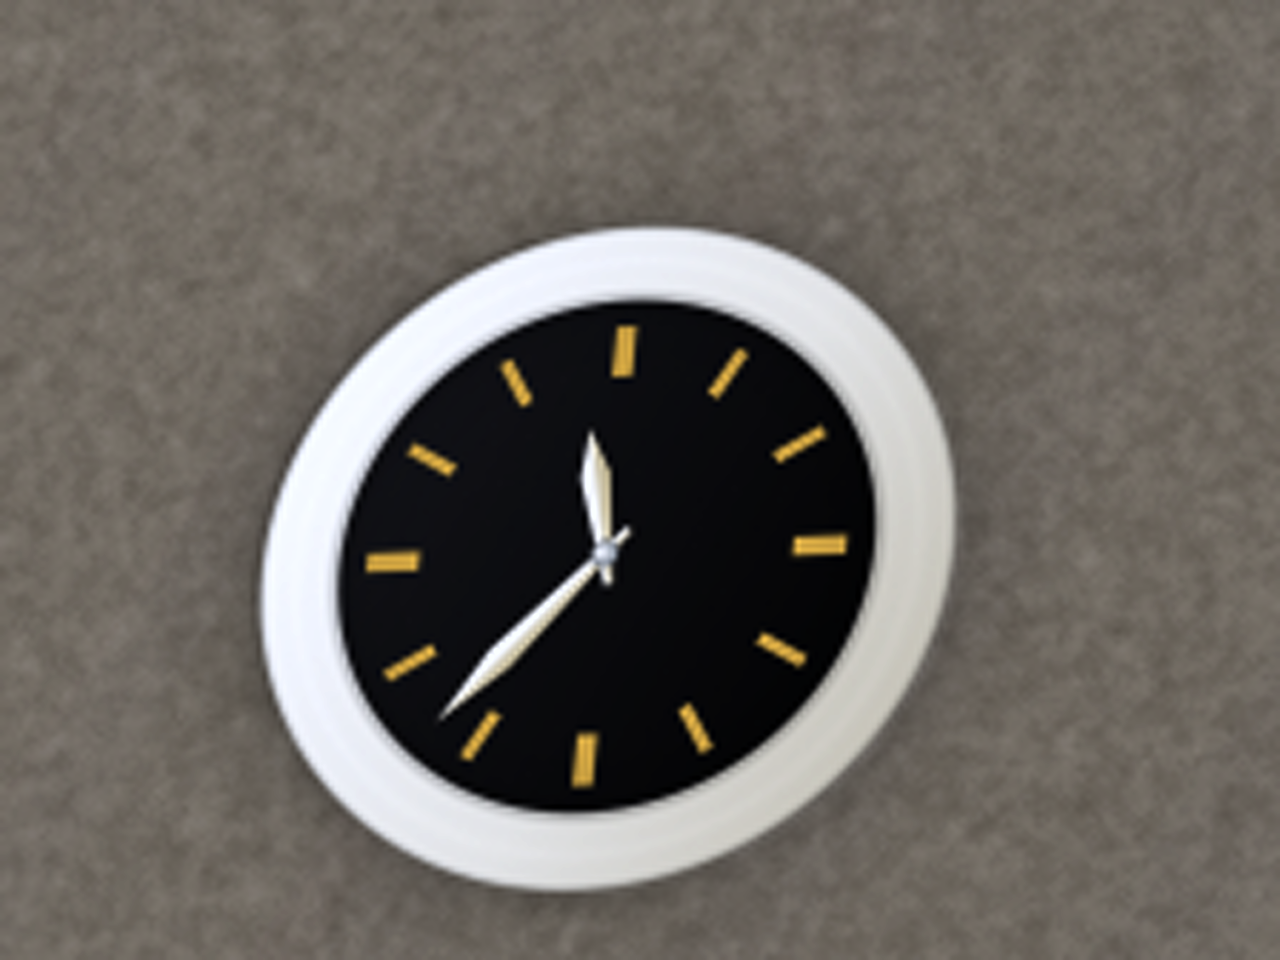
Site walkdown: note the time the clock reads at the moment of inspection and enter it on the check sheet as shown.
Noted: 11:37
